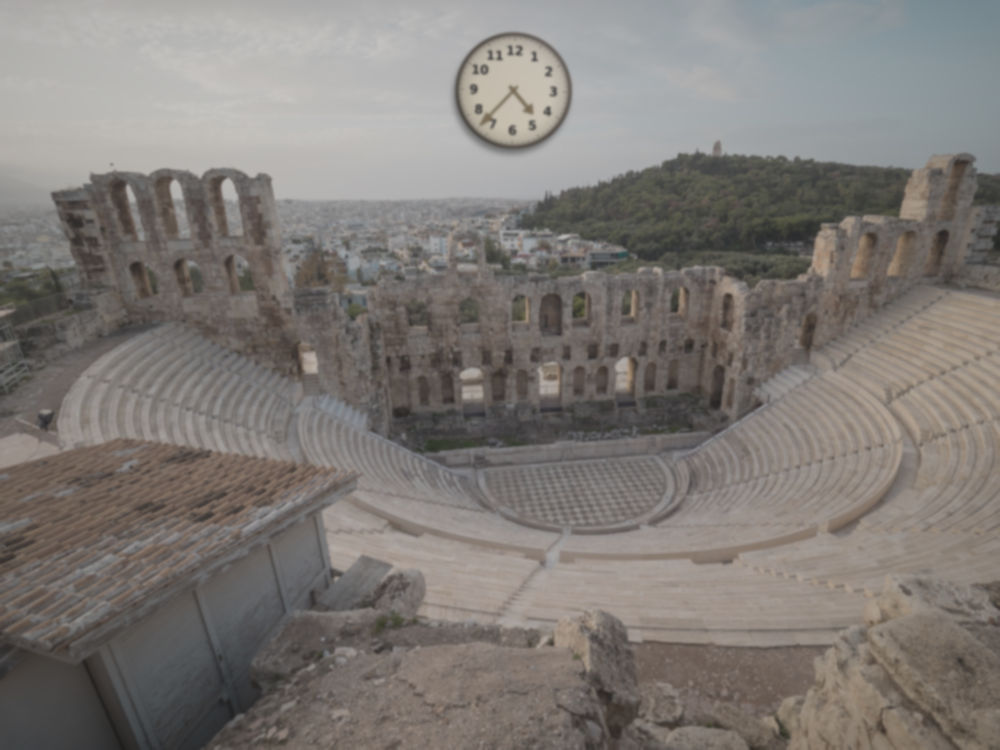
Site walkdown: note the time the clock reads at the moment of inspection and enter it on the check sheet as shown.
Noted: 4:37
